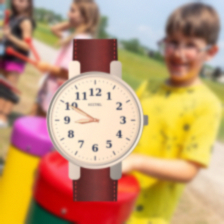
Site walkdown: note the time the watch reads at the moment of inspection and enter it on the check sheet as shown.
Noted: 8:50
